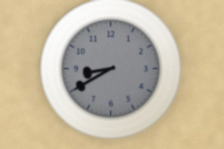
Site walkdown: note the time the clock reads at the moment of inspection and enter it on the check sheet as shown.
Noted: 8:40
